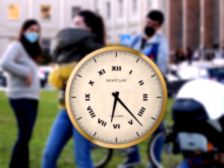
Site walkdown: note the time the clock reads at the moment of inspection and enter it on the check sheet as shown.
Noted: 6:23
